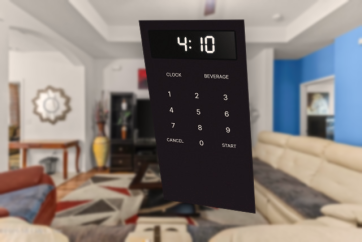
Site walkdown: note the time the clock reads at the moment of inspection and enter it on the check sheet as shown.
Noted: 4:10
